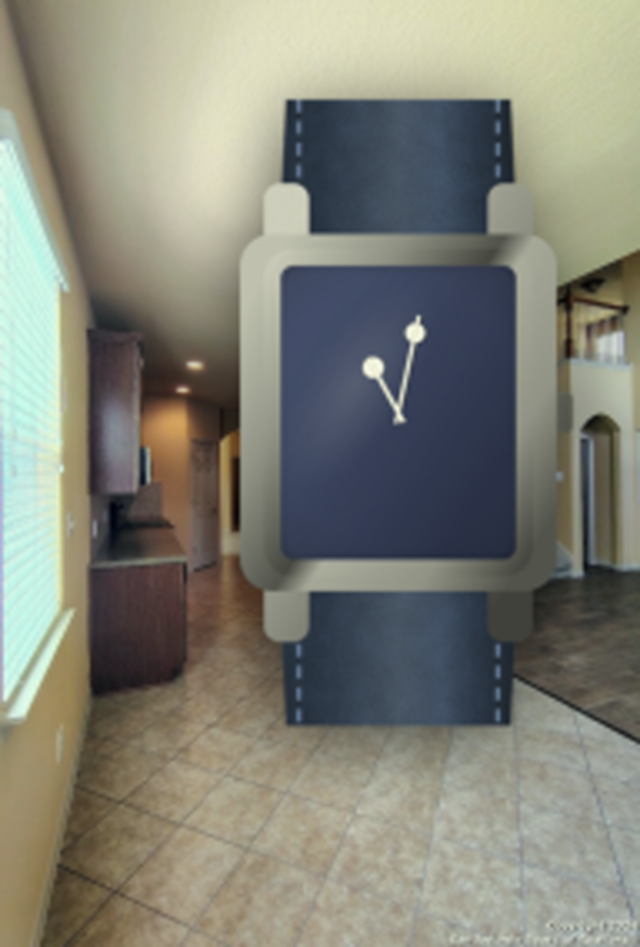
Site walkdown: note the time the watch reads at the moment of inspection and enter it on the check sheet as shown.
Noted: 11:02
